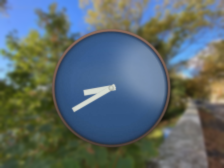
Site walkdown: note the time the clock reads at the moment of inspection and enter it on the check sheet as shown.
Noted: 8:40
